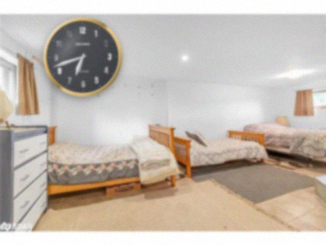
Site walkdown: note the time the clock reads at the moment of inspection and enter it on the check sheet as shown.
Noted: 6:42
